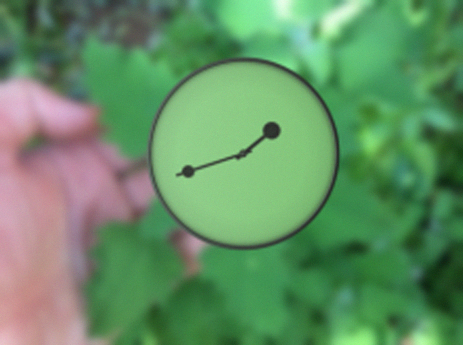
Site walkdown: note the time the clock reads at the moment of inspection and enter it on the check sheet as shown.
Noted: 1:42
